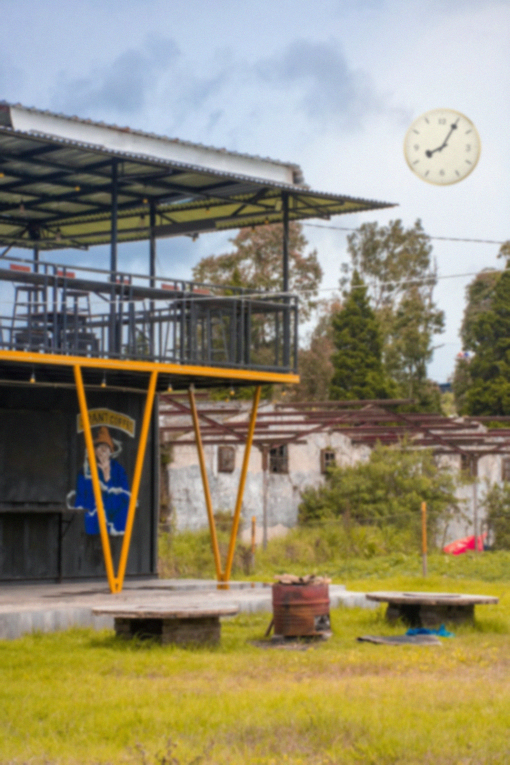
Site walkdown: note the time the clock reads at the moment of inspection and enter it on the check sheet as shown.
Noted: 8:05
